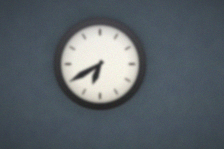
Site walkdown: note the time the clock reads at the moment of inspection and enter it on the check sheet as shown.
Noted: 6:40
